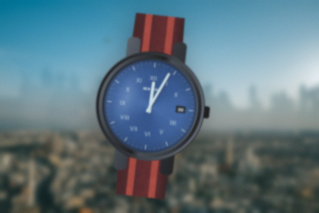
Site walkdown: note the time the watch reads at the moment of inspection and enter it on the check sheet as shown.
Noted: 12:04
